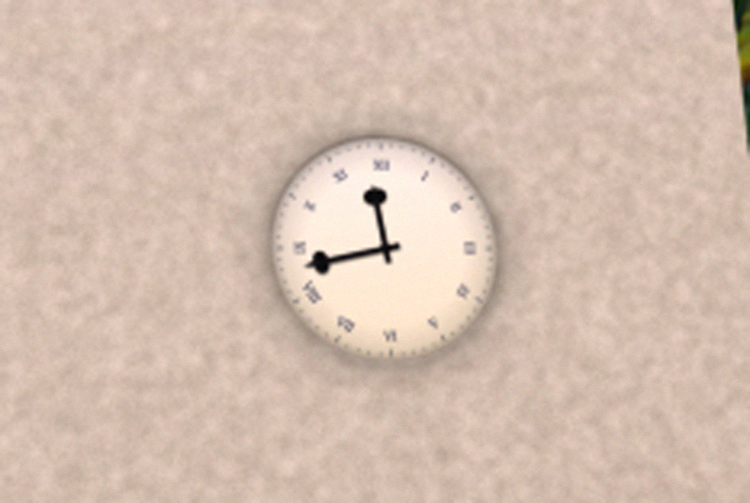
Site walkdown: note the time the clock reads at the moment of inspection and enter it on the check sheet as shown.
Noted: 11:43
